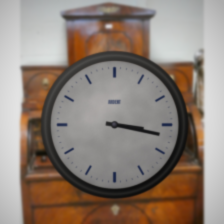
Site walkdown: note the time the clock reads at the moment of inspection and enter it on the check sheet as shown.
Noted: 3:17
